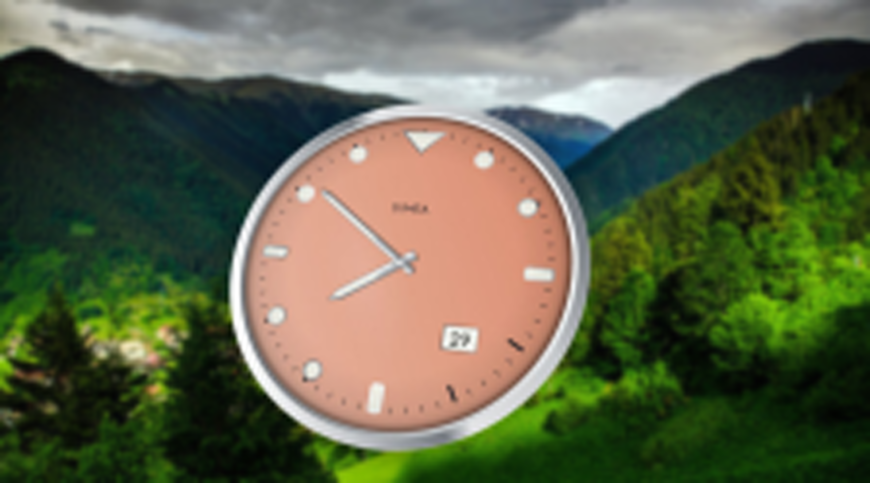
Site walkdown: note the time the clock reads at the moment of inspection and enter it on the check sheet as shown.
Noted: 7:51
